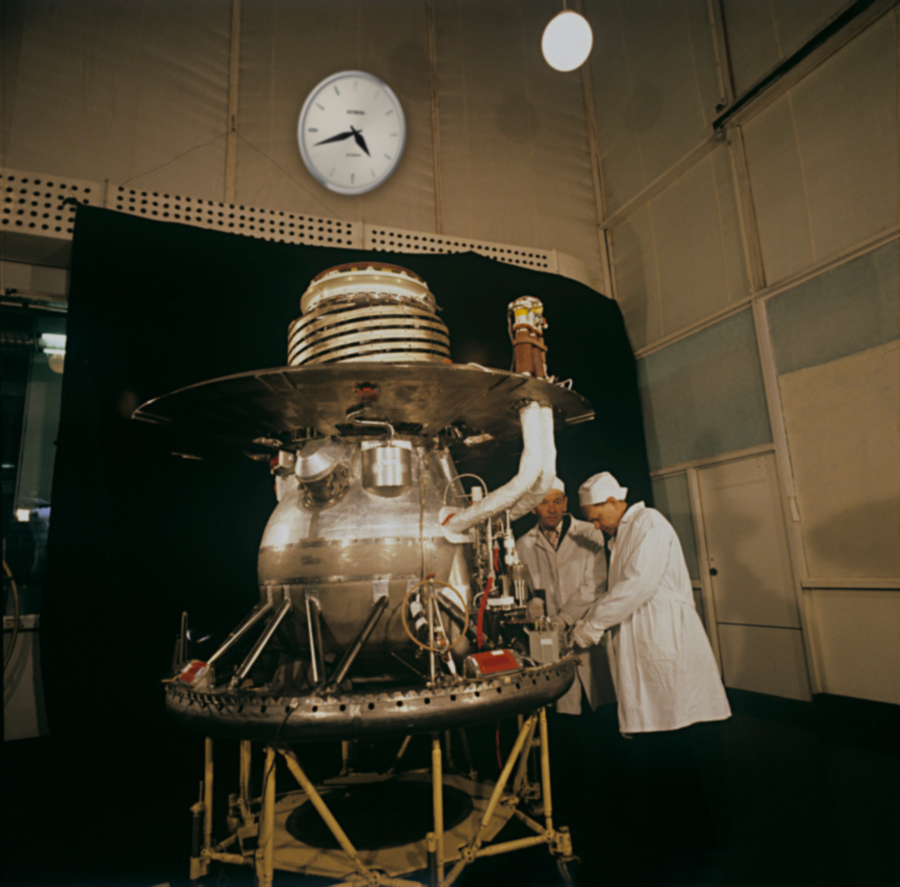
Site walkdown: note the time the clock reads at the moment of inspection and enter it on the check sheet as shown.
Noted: 4:42
